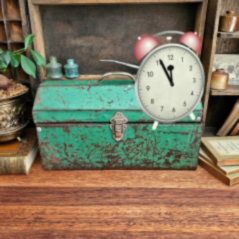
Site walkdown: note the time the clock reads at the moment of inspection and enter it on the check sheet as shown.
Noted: 11:56
